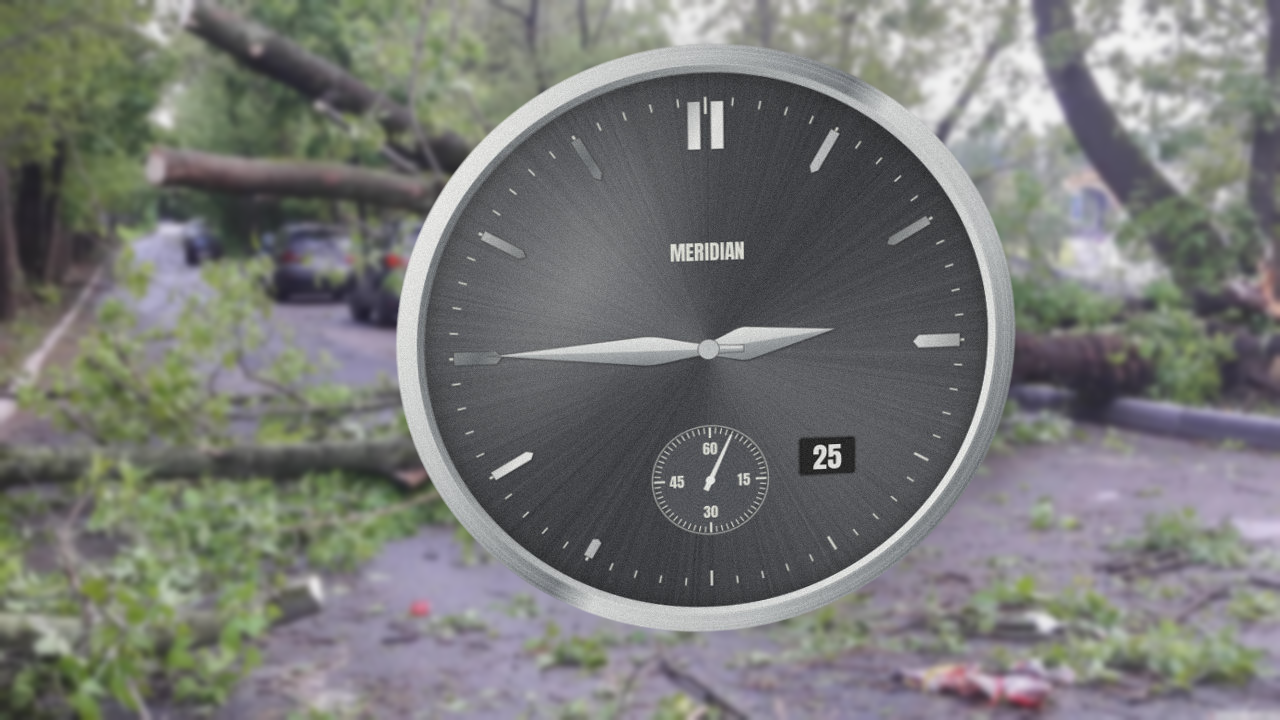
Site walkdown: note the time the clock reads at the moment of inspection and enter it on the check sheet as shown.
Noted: 2:45:04
